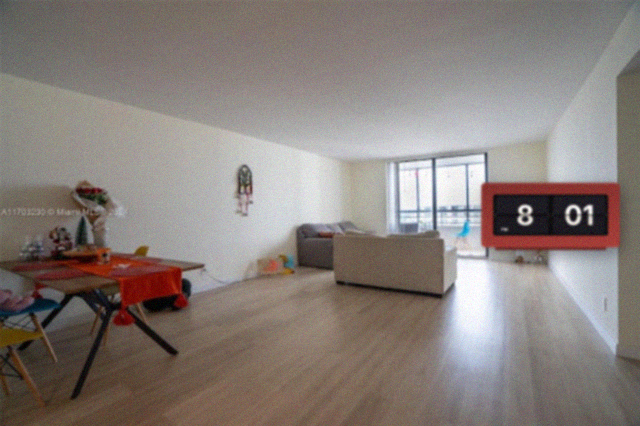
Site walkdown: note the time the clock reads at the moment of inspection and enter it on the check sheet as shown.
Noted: 8:01
